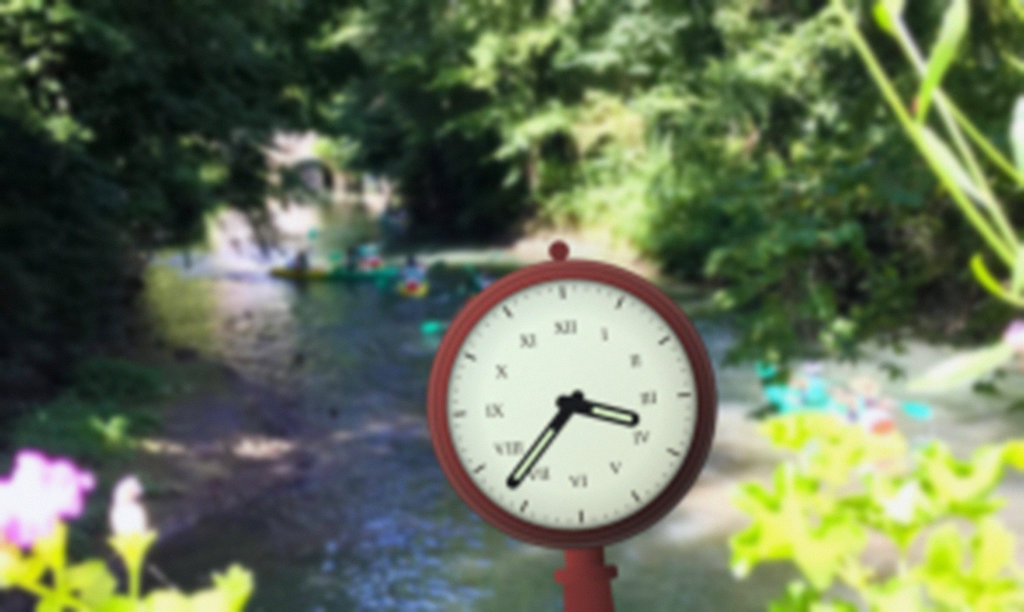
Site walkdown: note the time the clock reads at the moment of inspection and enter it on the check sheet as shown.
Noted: 3:37
